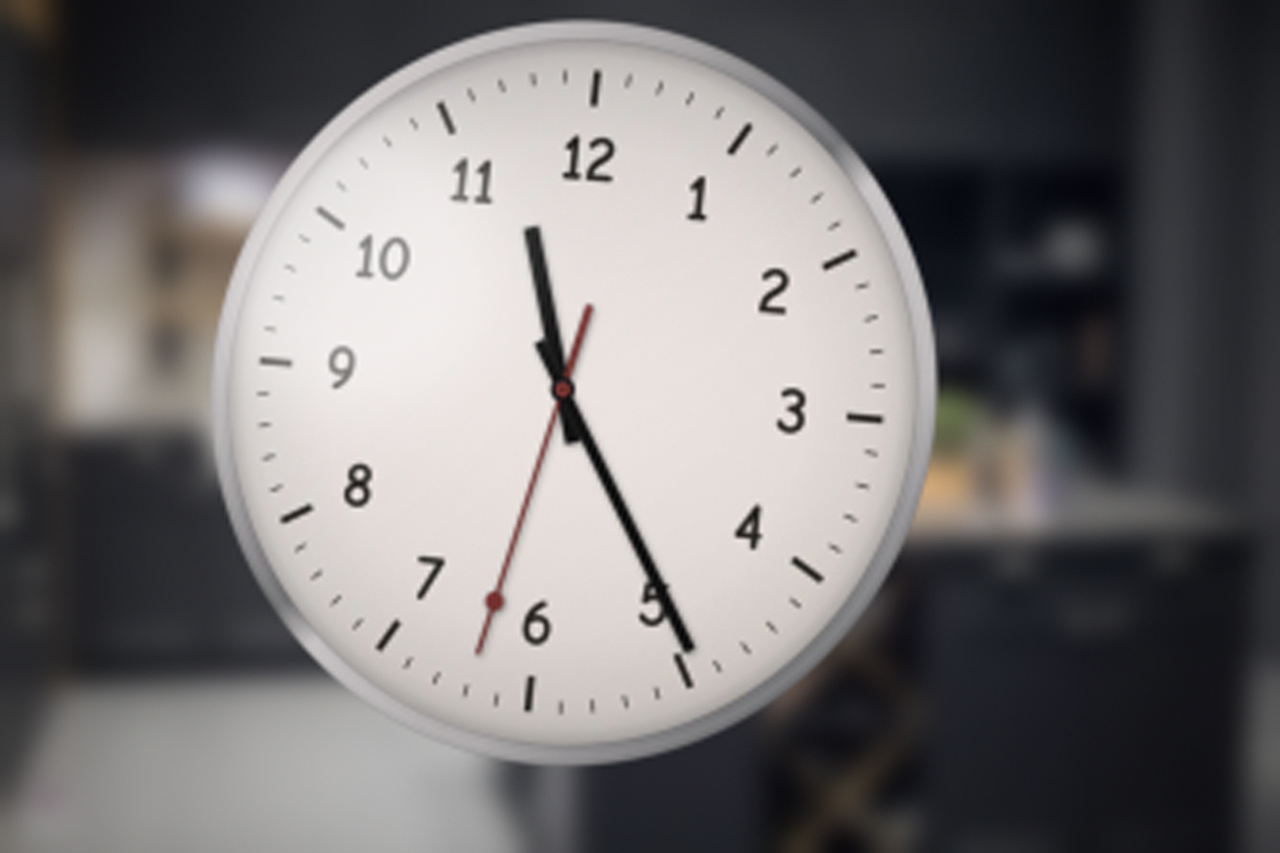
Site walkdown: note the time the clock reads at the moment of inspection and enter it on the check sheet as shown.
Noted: 11:24:32
